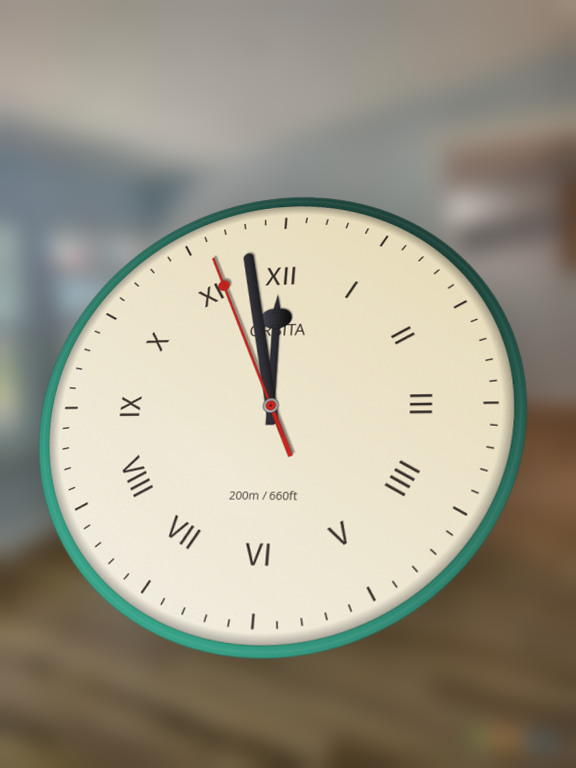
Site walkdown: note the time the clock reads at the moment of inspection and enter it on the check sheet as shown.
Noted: 11:57:56
